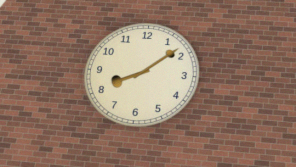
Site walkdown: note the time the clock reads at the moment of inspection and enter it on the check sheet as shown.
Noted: 8:08
